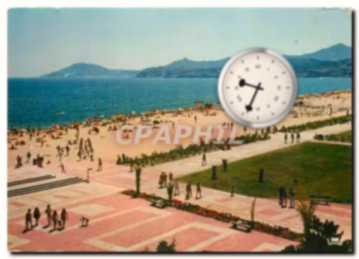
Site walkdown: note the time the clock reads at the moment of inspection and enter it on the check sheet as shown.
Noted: 9:34
